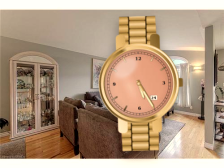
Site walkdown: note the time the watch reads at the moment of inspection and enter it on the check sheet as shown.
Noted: 5:25
